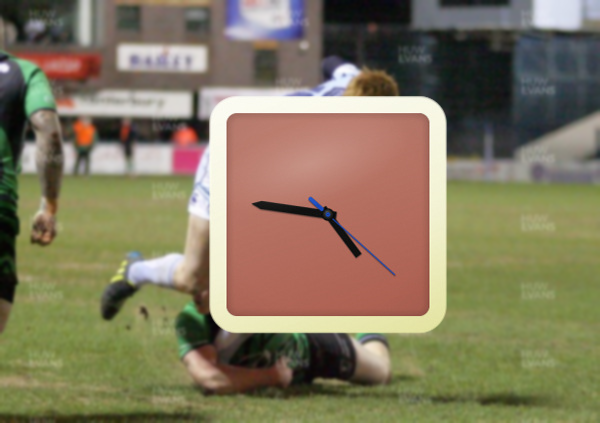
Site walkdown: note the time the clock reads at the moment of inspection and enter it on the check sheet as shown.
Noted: 4:46:22
